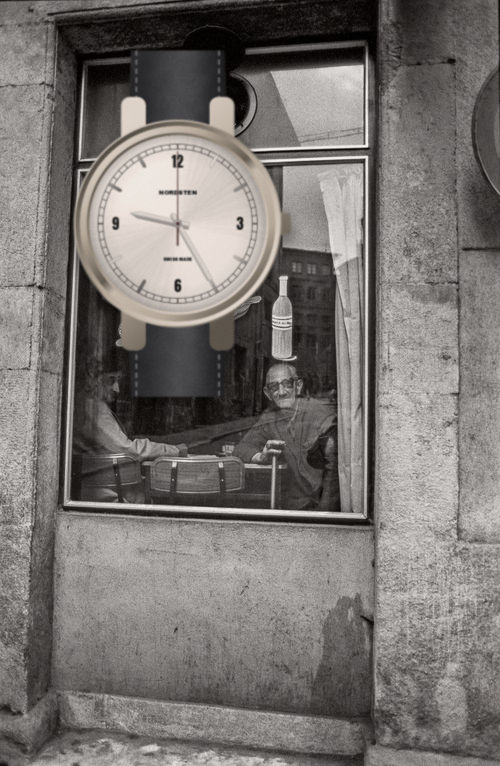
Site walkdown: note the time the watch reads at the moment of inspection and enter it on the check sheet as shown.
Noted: 9:25:00
